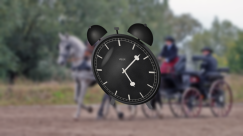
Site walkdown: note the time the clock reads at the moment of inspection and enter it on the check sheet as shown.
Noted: 5:08
